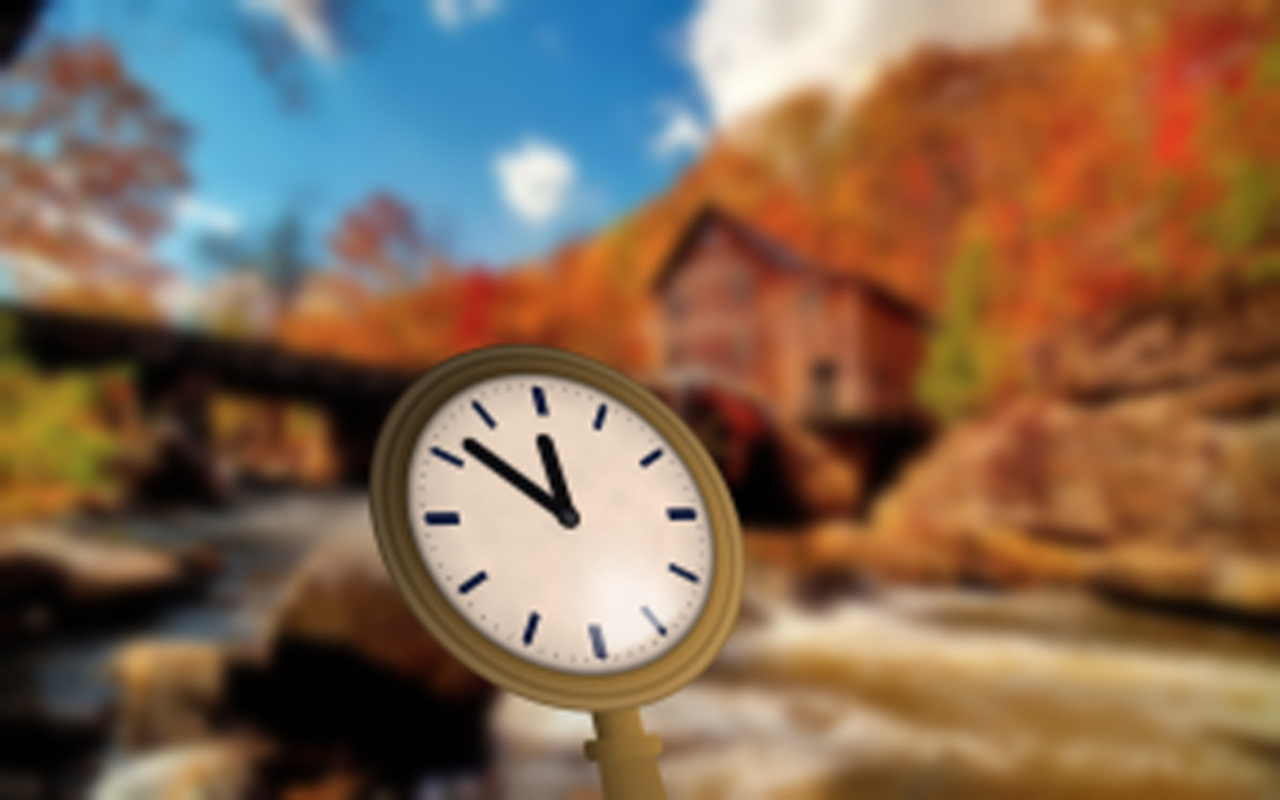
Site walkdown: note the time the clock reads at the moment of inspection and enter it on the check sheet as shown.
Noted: 11:52
